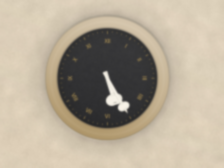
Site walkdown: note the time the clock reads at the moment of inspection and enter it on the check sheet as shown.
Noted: 5:25
